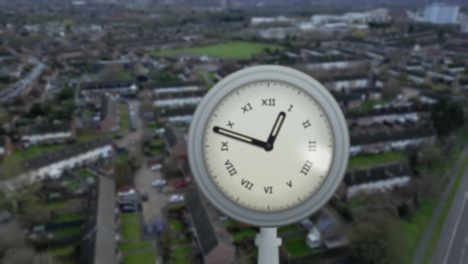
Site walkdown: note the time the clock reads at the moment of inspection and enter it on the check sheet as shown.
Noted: 12:48
